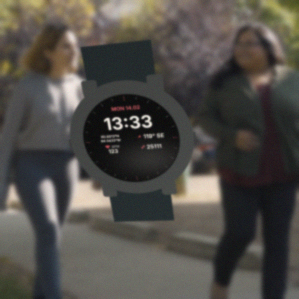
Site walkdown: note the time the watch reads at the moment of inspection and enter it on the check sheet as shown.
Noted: 13:33
